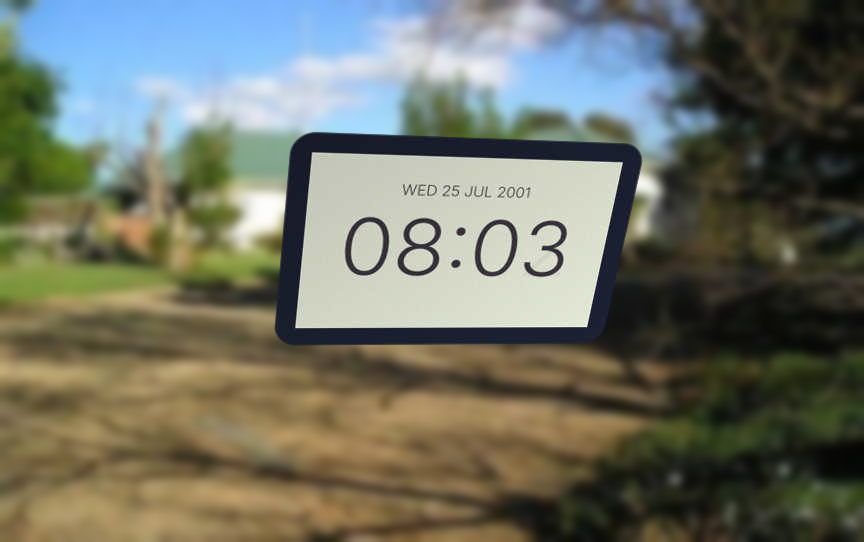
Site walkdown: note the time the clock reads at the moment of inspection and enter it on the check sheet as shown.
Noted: 8:03
